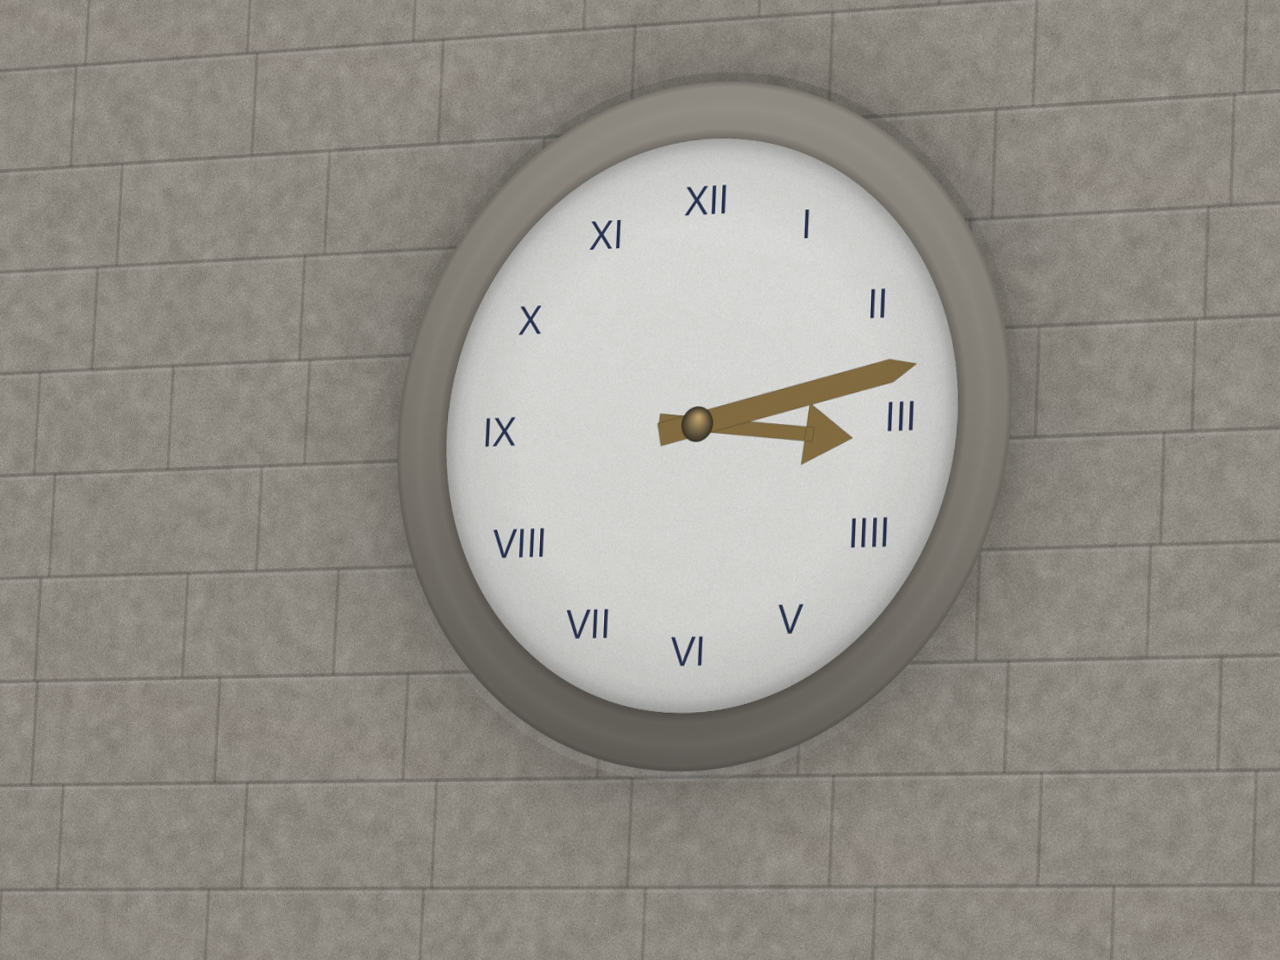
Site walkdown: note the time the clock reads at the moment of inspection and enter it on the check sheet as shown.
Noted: 3:13
